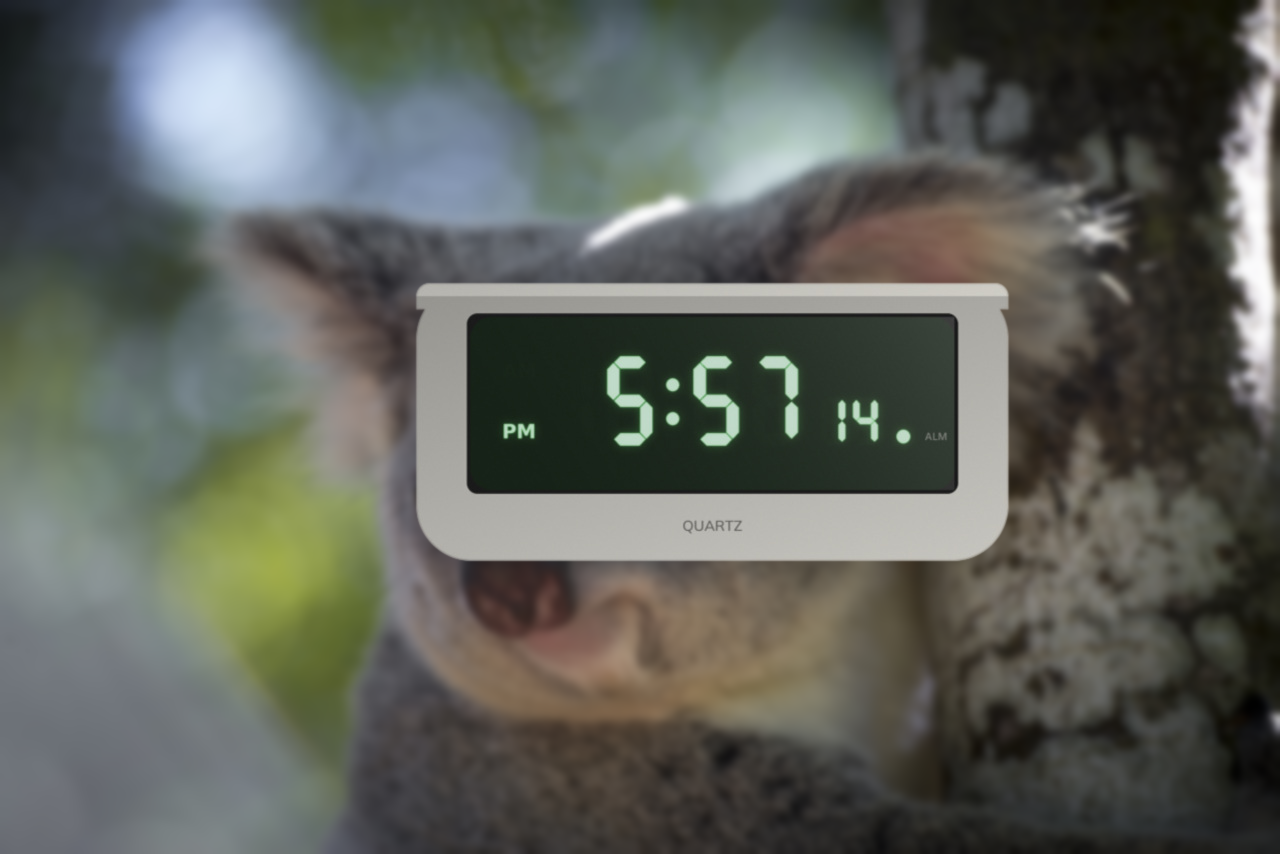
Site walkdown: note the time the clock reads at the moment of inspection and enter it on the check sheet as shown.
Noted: 5:57:14
